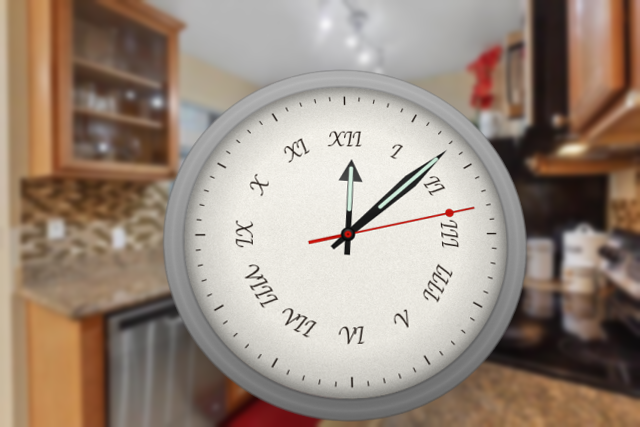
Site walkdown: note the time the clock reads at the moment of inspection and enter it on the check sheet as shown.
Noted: 12:08:13
